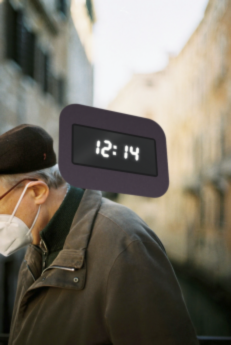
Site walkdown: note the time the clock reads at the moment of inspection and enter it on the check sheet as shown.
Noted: 12:14
